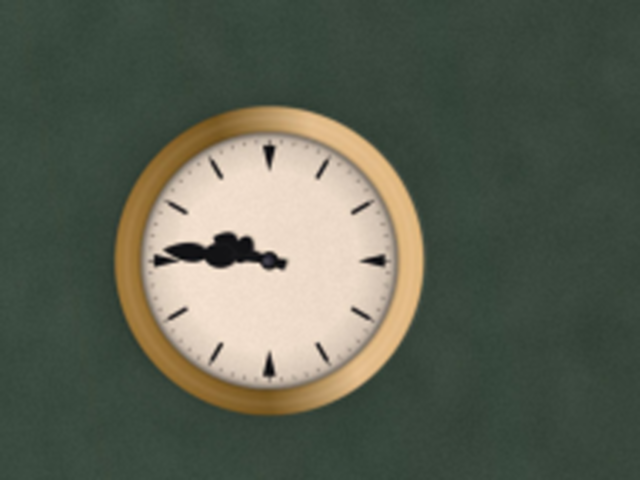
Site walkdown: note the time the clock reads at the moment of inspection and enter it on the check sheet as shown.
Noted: 9:46
